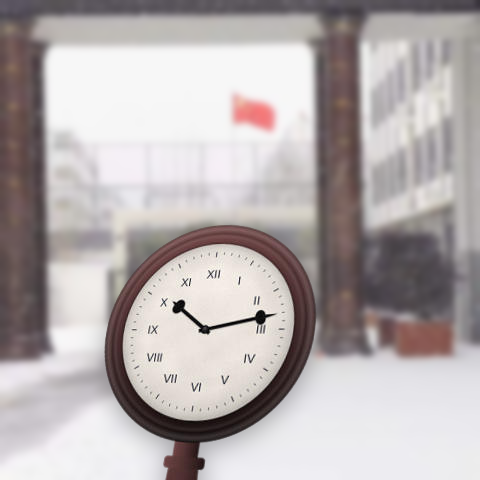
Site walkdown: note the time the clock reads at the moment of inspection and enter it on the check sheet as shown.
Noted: 10:13
